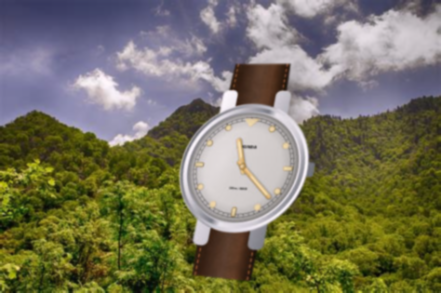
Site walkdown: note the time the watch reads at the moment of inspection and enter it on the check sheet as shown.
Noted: 11:22
